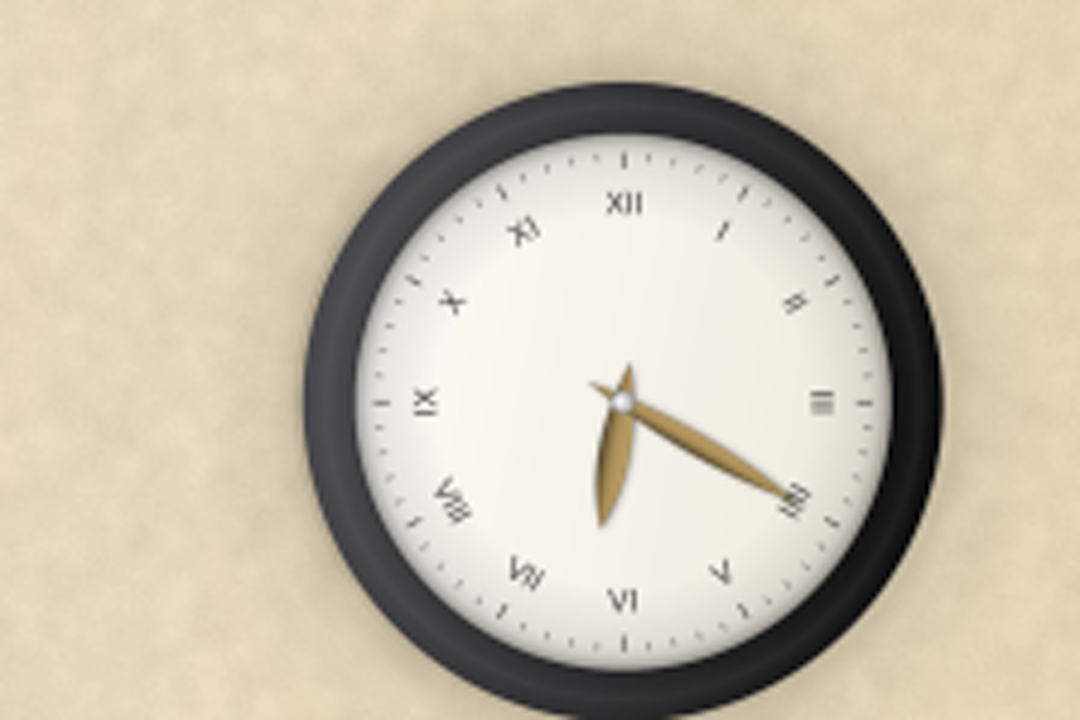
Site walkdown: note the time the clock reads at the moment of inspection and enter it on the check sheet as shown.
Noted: 6:20
